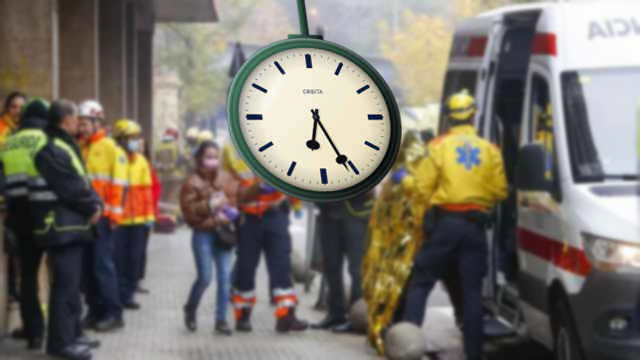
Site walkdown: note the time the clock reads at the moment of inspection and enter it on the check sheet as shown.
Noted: 6:26
